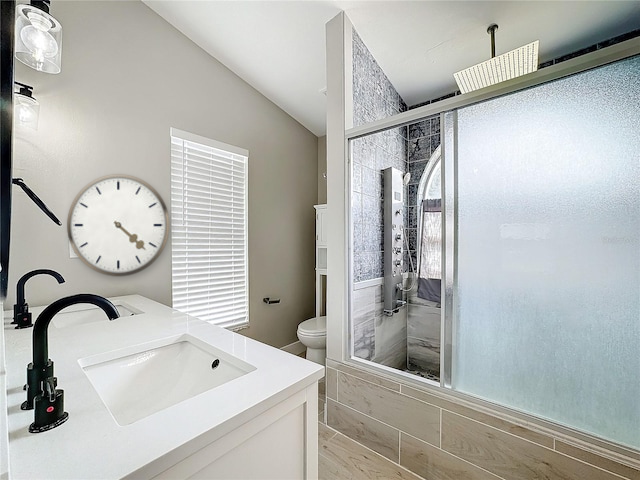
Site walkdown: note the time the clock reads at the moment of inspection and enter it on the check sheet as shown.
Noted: 4:22
